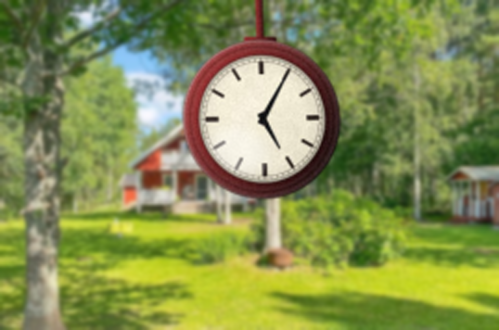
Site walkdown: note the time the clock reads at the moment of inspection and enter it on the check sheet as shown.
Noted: 5:05
